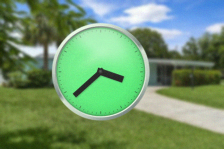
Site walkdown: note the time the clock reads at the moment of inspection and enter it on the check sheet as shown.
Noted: 3:38
